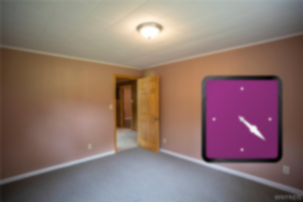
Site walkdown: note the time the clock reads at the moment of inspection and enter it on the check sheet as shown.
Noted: 4:22
